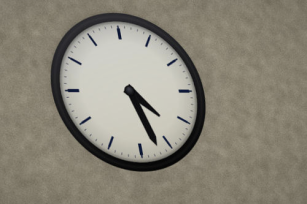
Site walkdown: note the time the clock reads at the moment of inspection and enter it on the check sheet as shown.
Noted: 4:27
